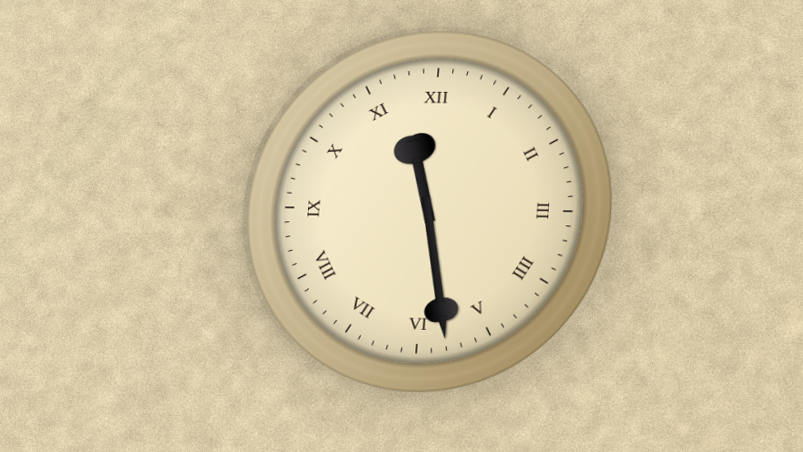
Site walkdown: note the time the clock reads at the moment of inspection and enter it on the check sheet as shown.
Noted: 11:28
